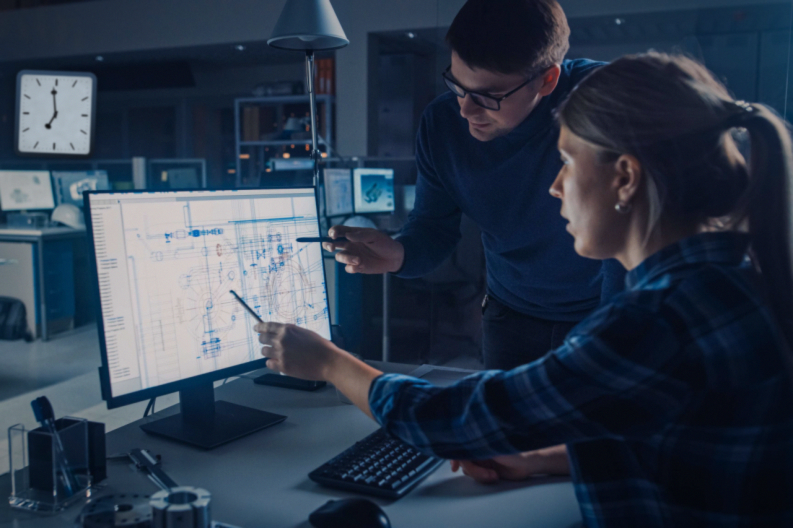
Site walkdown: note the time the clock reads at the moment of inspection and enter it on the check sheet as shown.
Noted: 6:59
